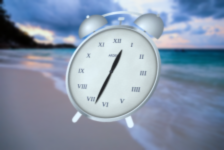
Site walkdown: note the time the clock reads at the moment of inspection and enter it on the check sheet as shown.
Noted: 12:33
